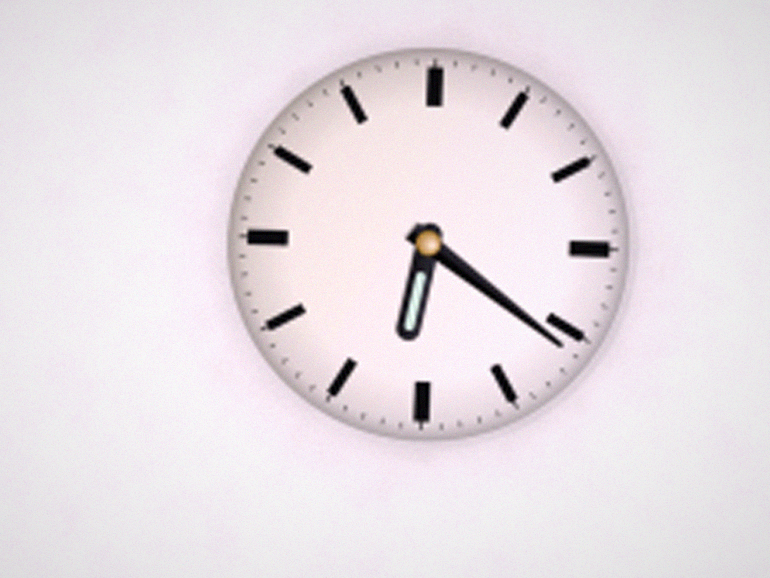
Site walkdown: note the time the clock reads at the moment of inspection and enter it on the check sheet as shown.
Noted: 6:21
